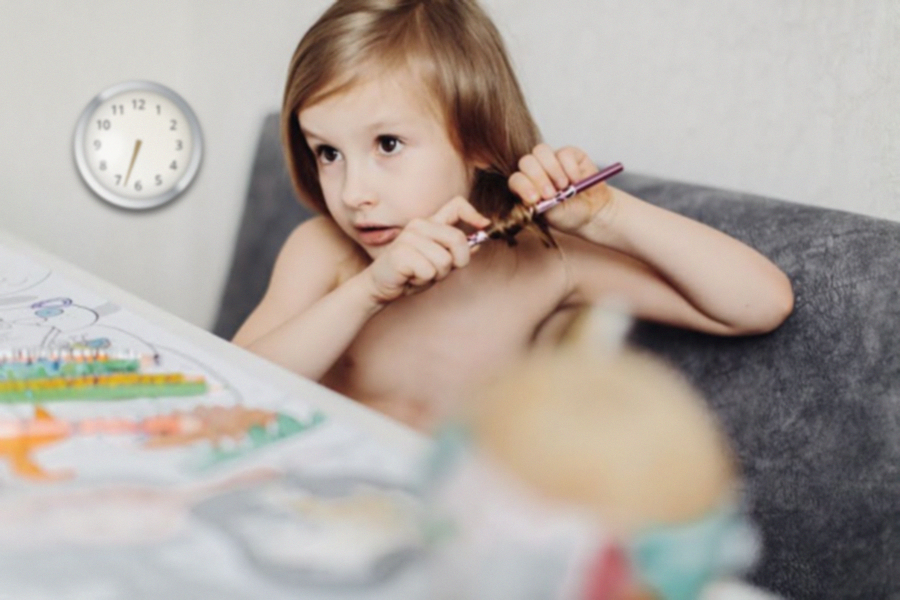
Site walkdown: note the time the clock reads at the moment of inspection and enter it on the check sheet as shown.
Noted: 6:33
